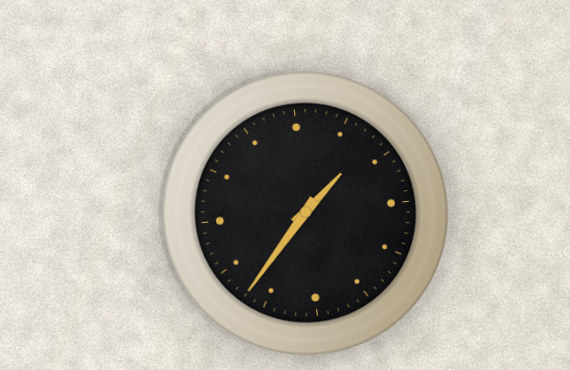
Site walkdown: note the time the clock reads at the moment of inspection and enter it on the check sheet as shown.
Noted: 1:37
